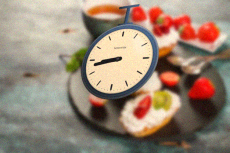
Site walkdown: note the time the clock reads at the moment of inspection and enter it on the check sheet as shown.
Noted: 8:43
